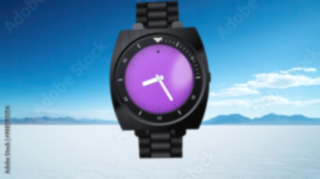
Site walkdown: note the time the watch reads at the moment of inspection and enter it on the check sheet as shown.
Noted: 8:25
